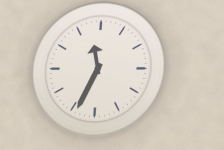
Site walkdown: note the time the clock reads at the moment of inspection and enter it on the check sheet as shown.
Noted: 11:34
